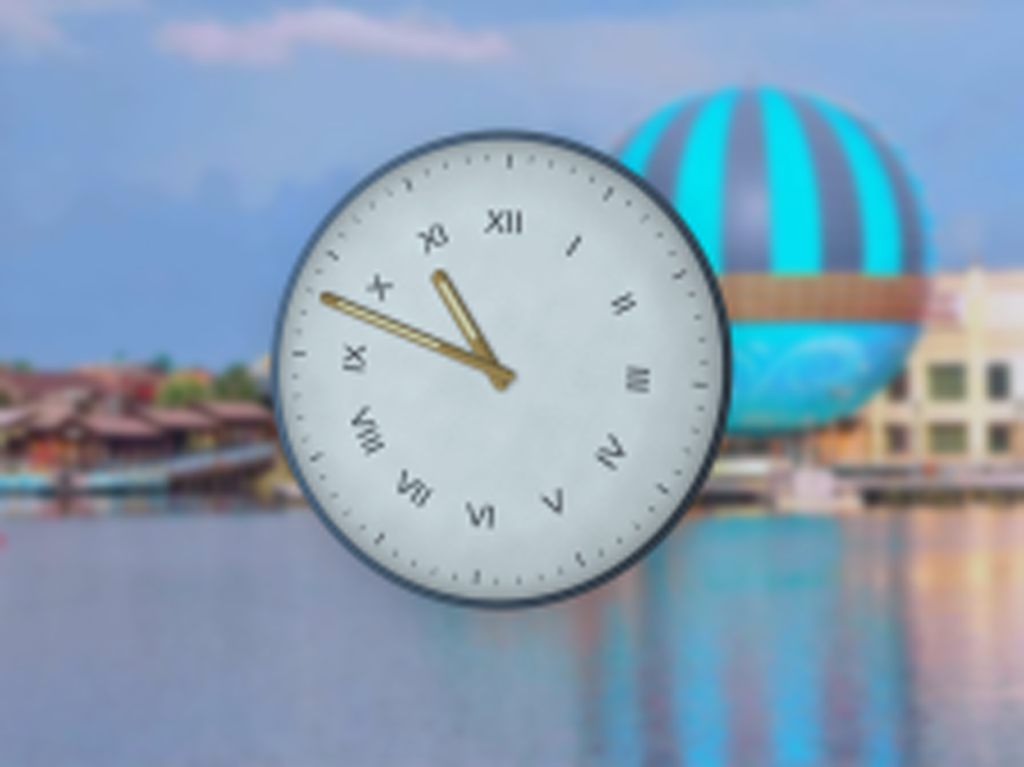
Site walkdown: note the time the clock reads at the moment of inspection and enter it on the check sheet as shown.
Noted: 10:48
